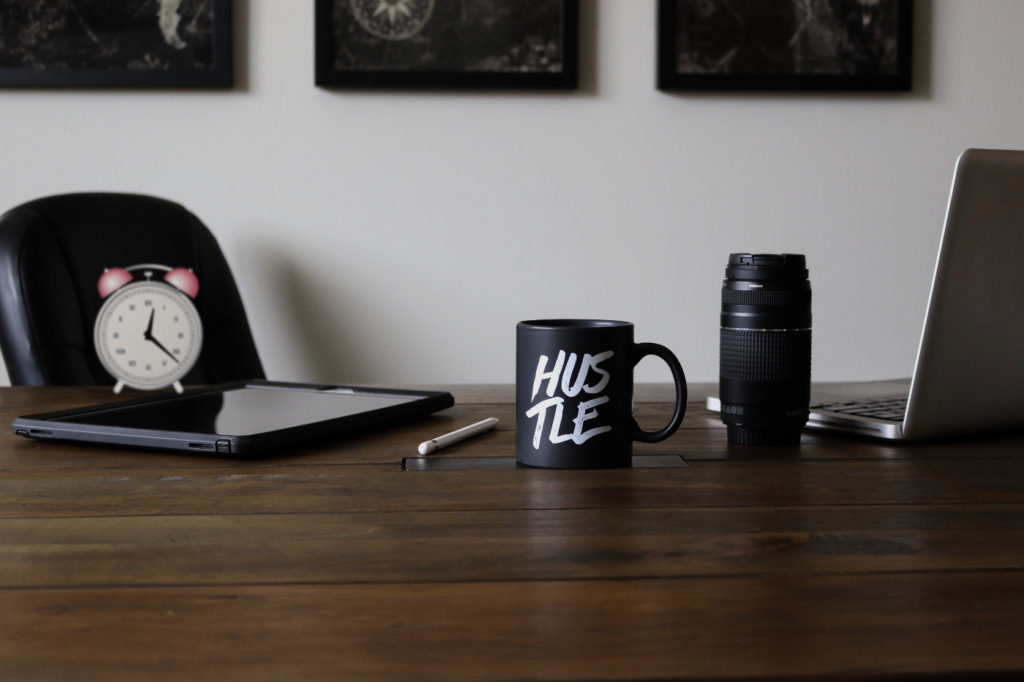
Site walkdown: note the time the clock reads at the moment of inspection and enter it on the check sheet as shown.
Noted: 12:22
